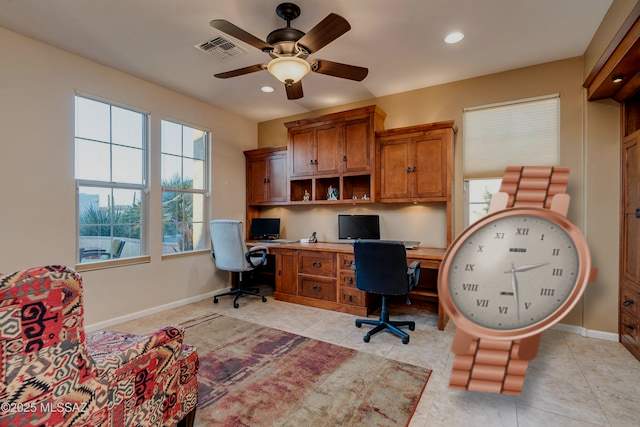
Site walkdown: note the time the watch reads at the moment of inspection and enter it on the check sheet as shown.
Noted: 2:27
